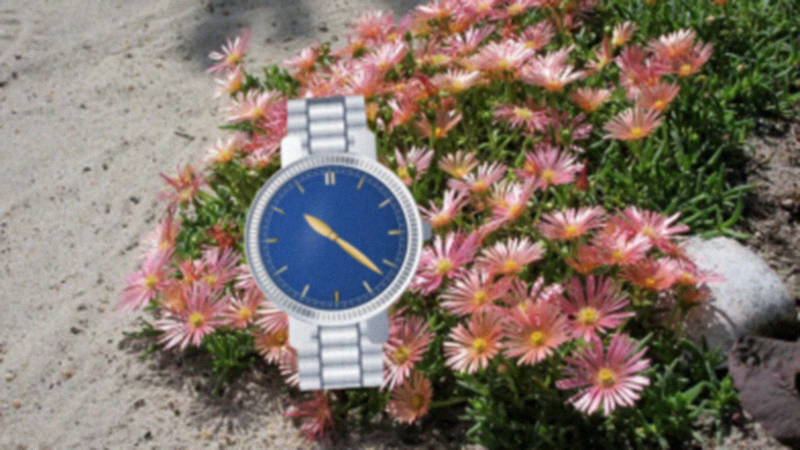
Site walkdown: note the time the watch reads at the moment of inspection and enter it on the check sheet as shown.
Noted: 10:22
